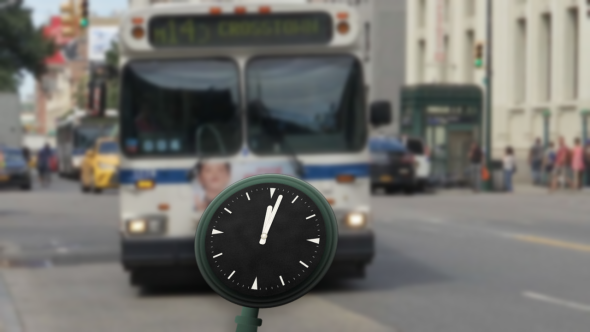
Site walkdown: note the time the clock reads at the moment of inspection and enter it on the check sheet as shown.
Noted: 12:02
